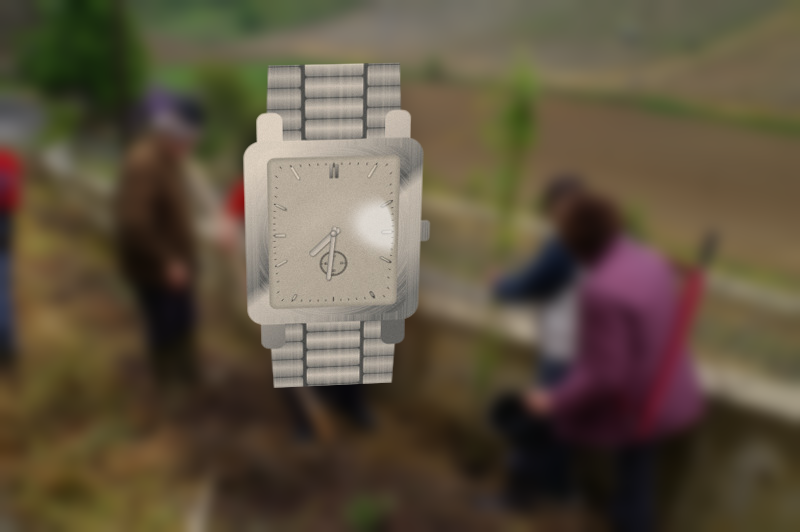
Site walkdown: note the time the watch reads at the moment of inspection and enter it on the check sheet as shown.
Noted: 7:31
